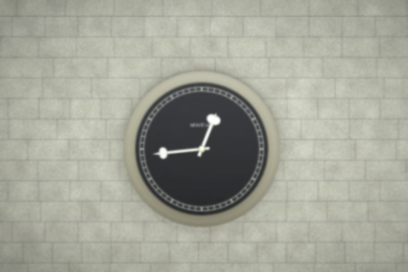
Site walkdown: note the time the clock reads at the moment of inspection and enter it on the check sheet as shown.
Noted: 12:44
